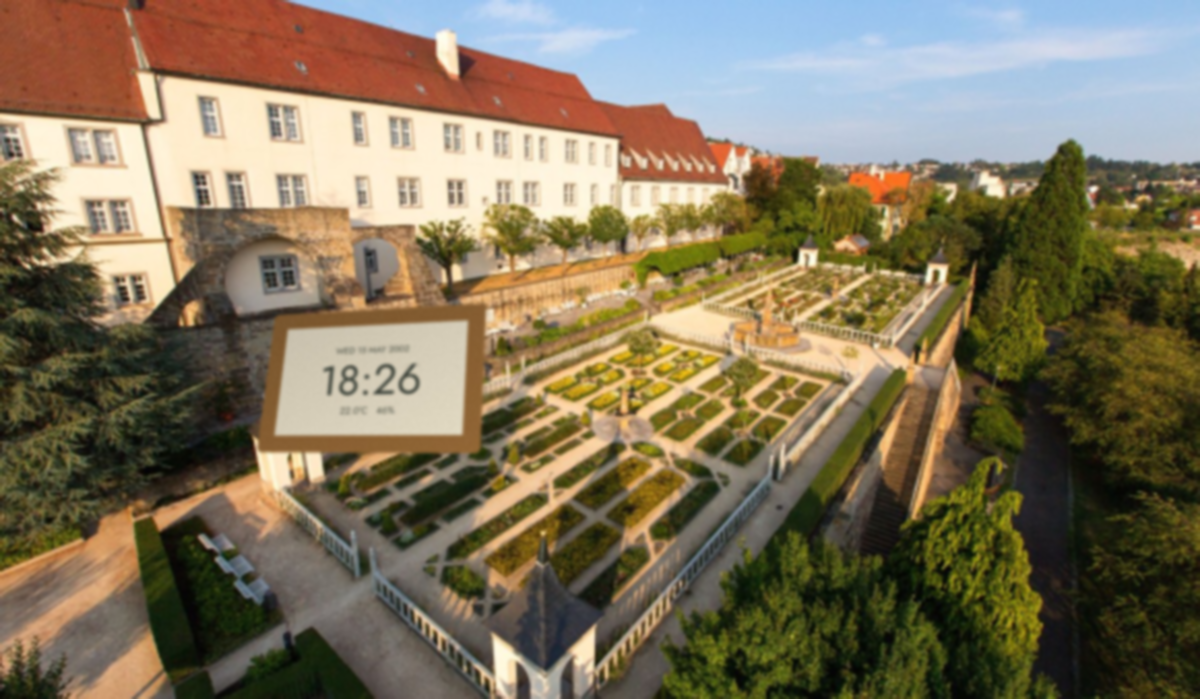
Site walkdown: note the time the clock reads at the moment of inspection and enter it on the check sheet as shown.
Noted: 18:26
